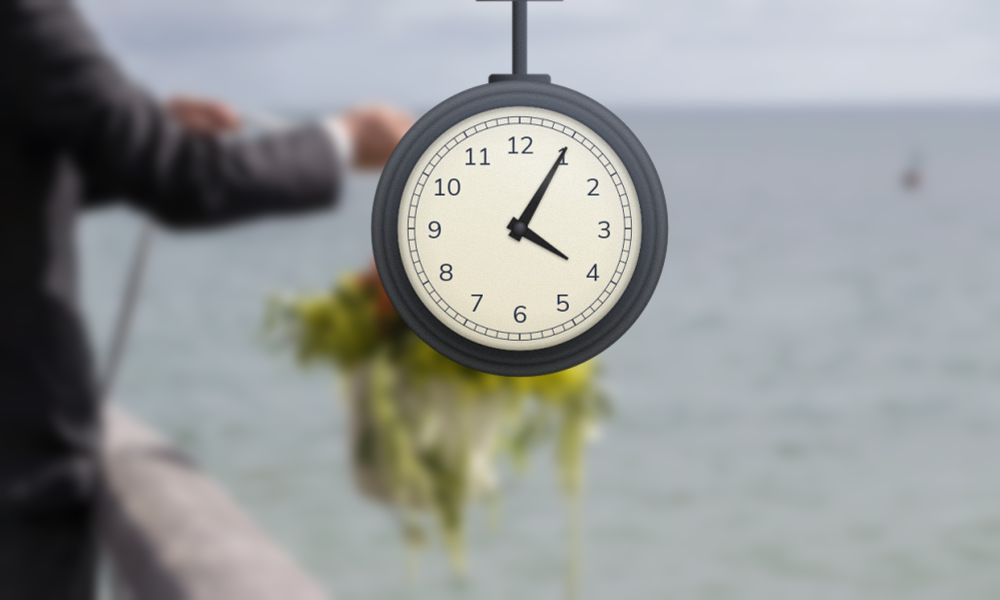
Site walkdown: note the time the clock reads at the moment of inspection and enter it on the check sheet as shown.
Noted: 4:05
